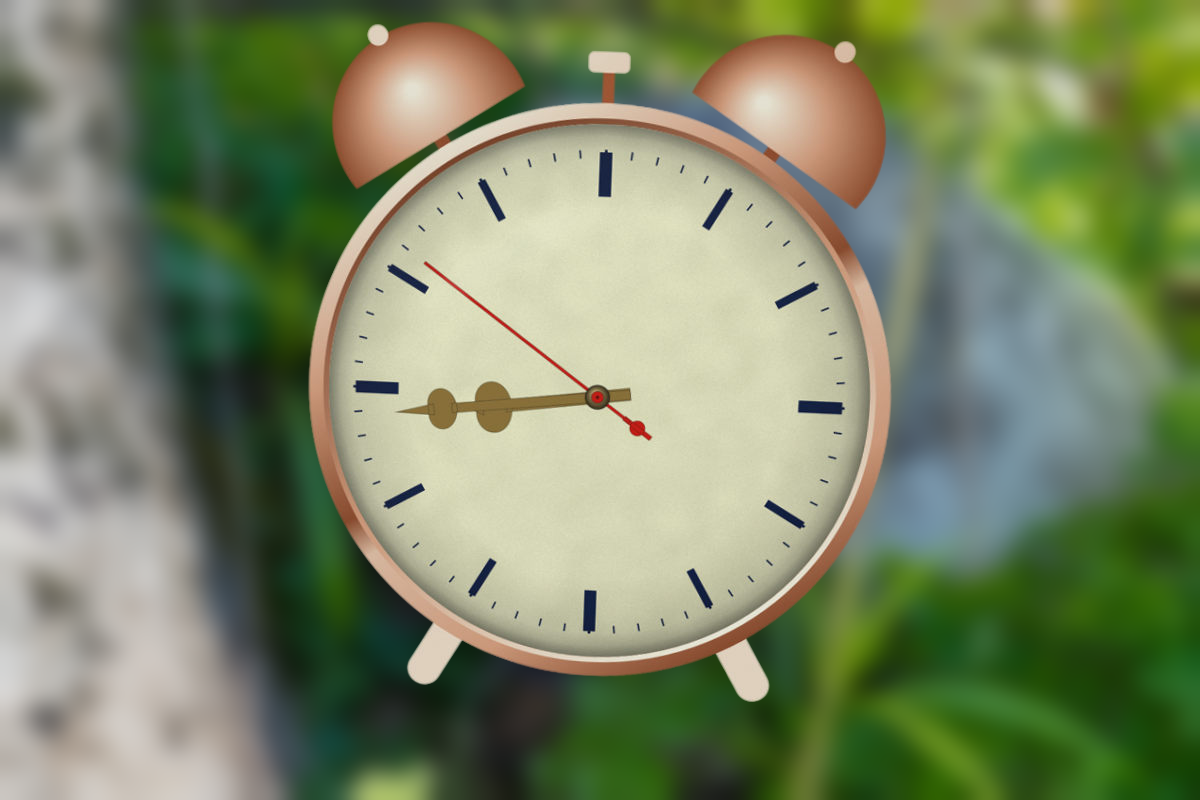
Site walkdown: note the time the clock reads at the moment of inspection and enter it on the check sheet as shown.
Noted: 8:43:51
